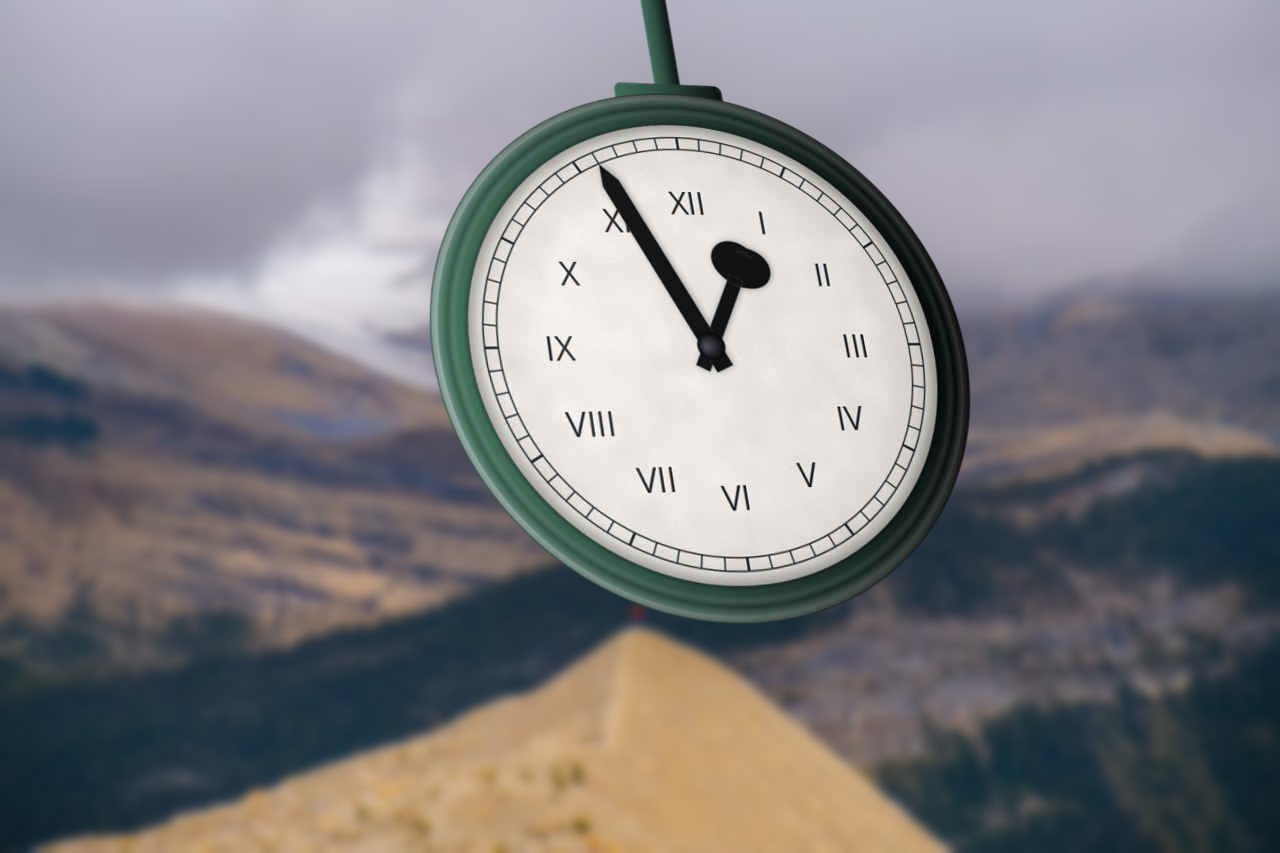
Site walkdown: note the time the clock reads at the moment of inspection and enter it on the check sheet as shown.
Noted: 12:56
